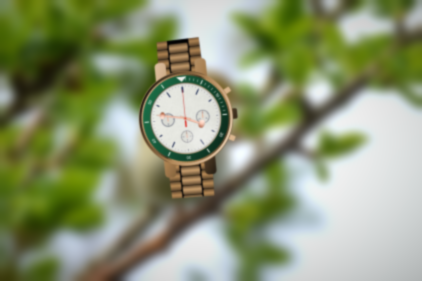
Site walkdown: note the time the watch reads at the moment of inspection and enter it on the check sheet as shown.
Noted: 3:47
